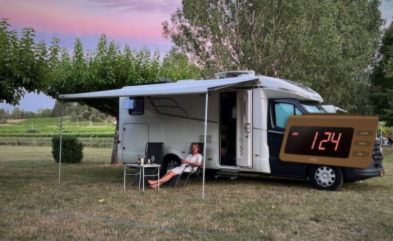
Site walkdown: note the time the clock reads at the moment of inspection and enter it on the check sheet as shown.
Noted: 1:24
